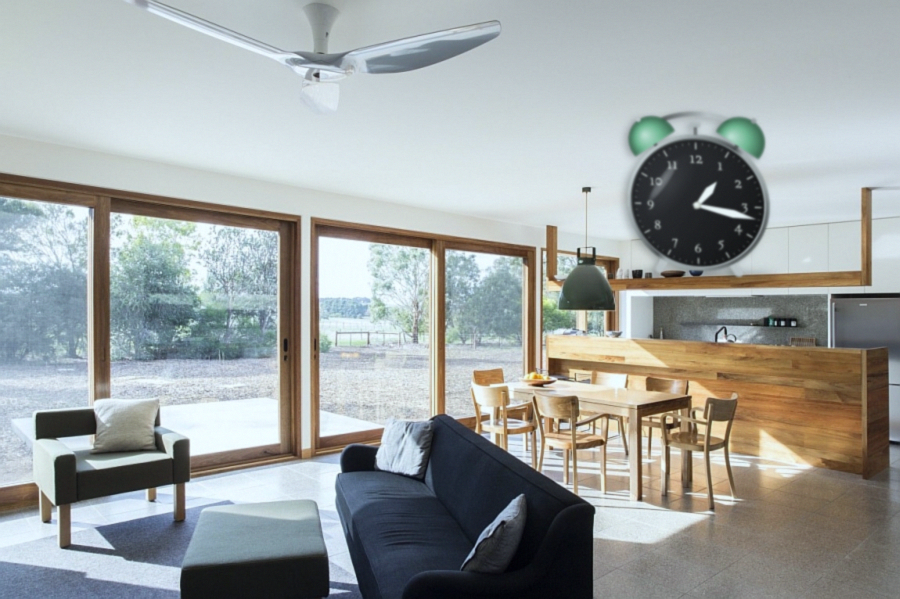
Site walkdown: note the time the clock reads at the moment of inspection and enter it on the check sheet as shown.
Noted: 1:17
